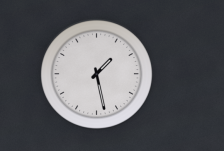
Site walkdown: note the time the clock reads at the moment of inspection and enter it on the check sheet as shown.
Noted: 1:28
